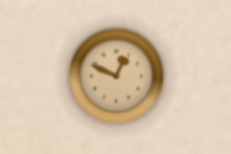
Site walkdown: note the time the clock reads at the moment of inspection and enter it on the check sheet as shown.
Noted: 12:49
